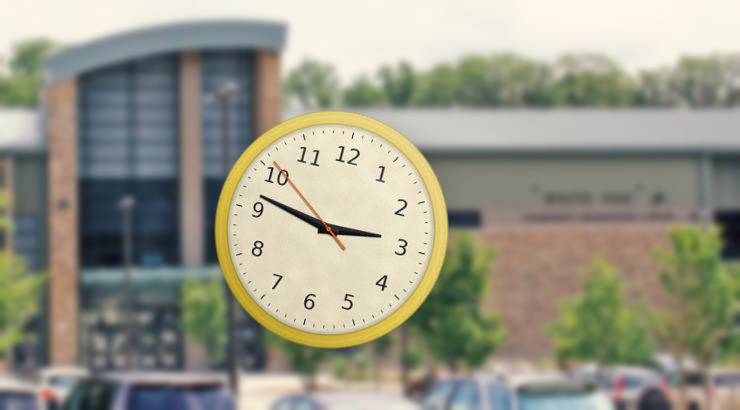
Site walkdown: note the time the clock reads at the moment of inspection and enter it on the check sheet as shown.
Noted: 2:46:51
